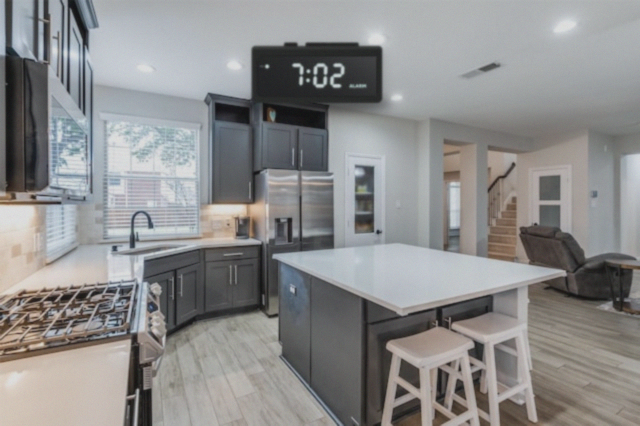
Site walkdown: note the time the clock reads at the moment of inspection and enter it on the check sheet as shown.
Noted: 7:02
